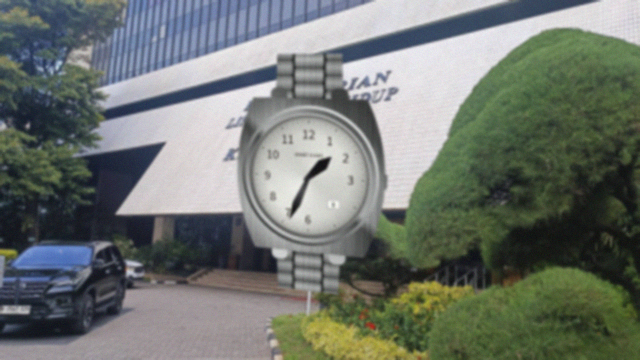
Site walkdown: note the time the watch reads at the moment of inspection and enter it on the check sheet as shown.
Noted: 1:34
